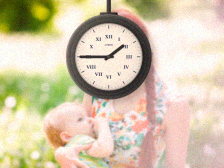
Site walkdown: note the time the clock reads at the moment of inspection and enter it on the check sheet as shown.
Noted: 1:45
